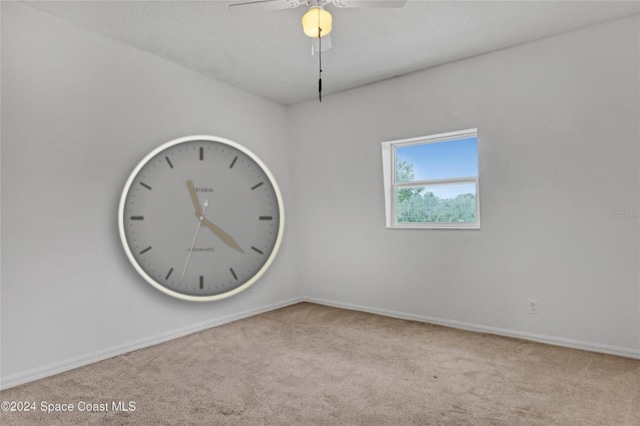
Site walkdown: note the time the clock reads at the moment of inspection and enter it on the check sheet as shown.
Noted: 11:21:33
